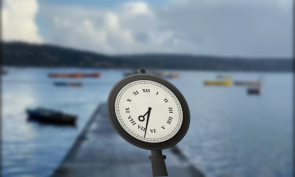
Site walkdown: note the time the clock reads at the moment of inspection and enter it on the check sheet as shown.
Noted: 7:33
